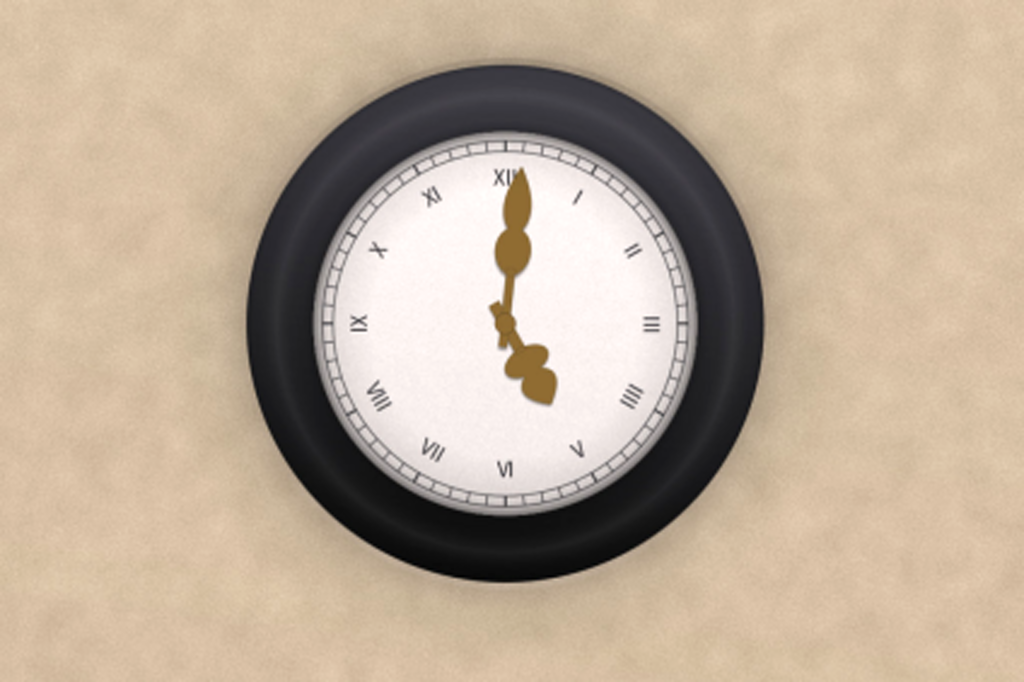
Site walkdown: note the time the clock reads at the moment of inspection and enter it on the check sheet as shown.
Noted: 5:01
